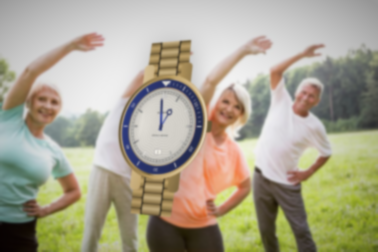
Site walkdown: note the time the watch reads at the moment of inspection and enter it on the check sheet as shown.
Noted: 12:59
